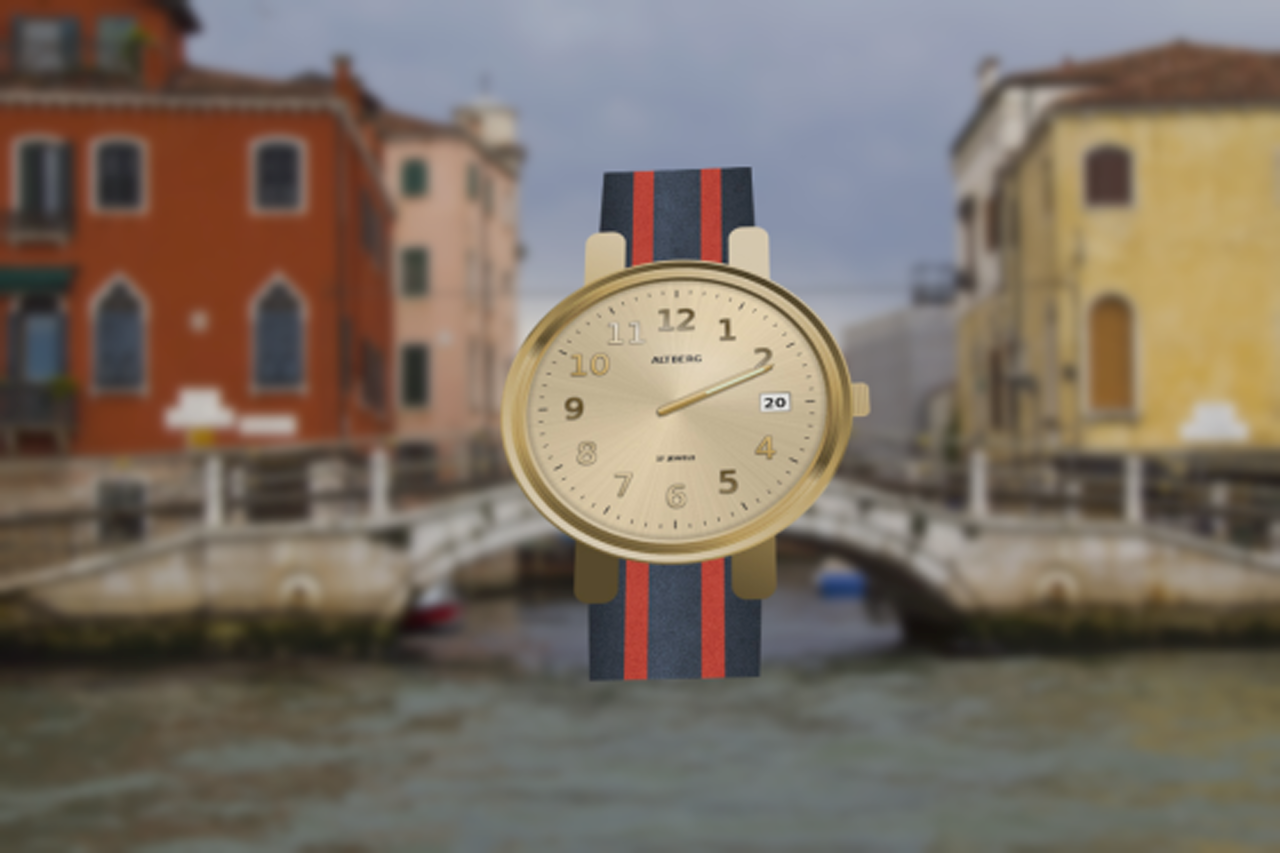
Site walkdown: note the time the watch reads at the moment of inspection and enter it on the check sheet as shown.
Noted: 2:11
